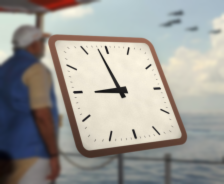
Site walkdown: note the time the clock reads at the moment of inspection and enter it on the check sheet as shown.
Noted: 8:58
